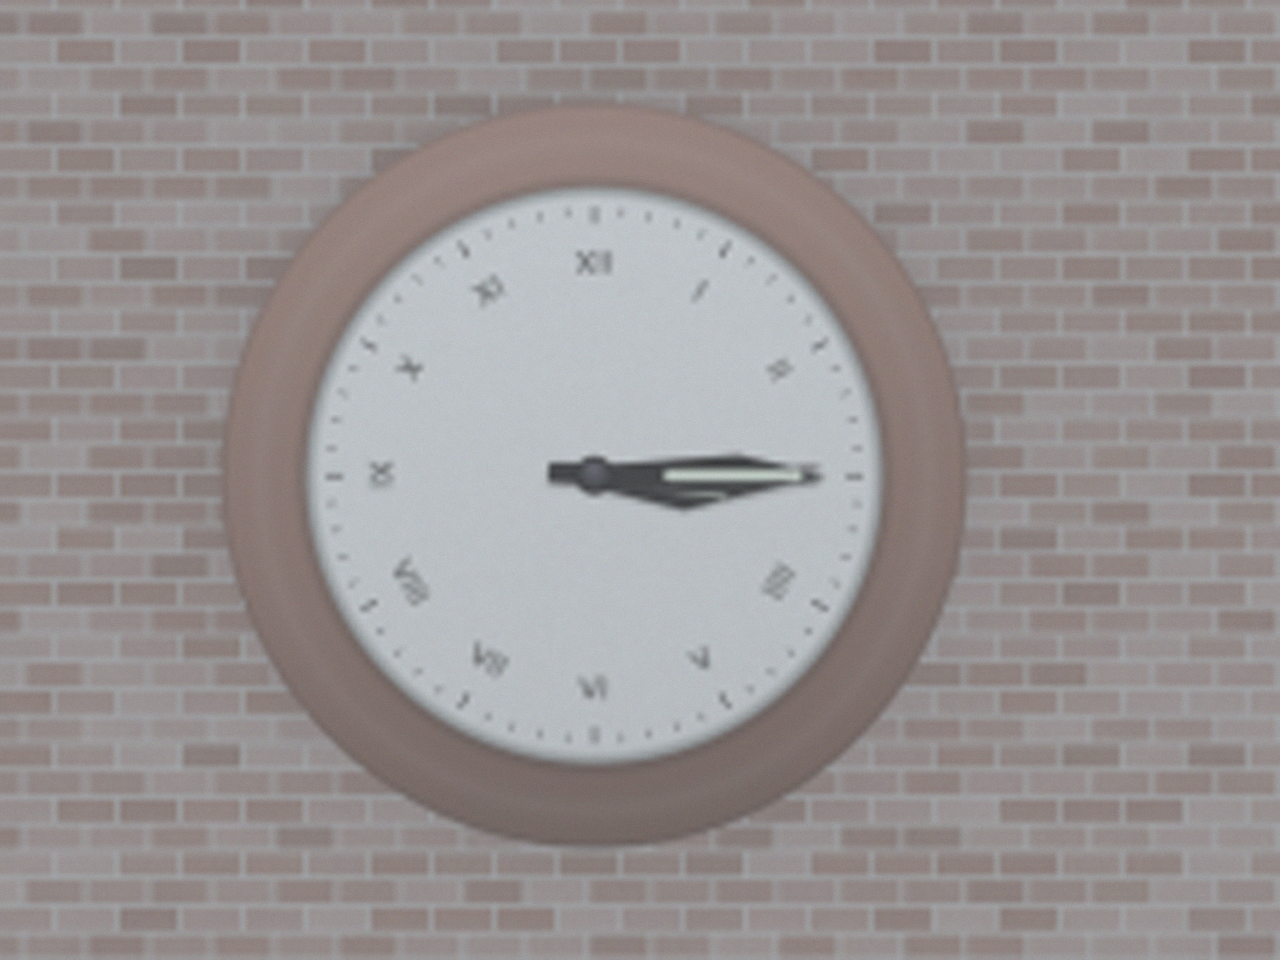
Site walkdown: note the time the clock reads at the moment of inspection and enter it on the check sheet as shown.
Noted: 3:15
